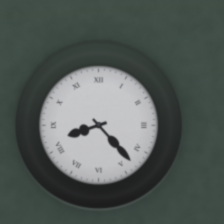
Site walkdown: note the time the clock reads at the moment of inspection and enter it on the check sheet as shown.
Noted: 8:23
